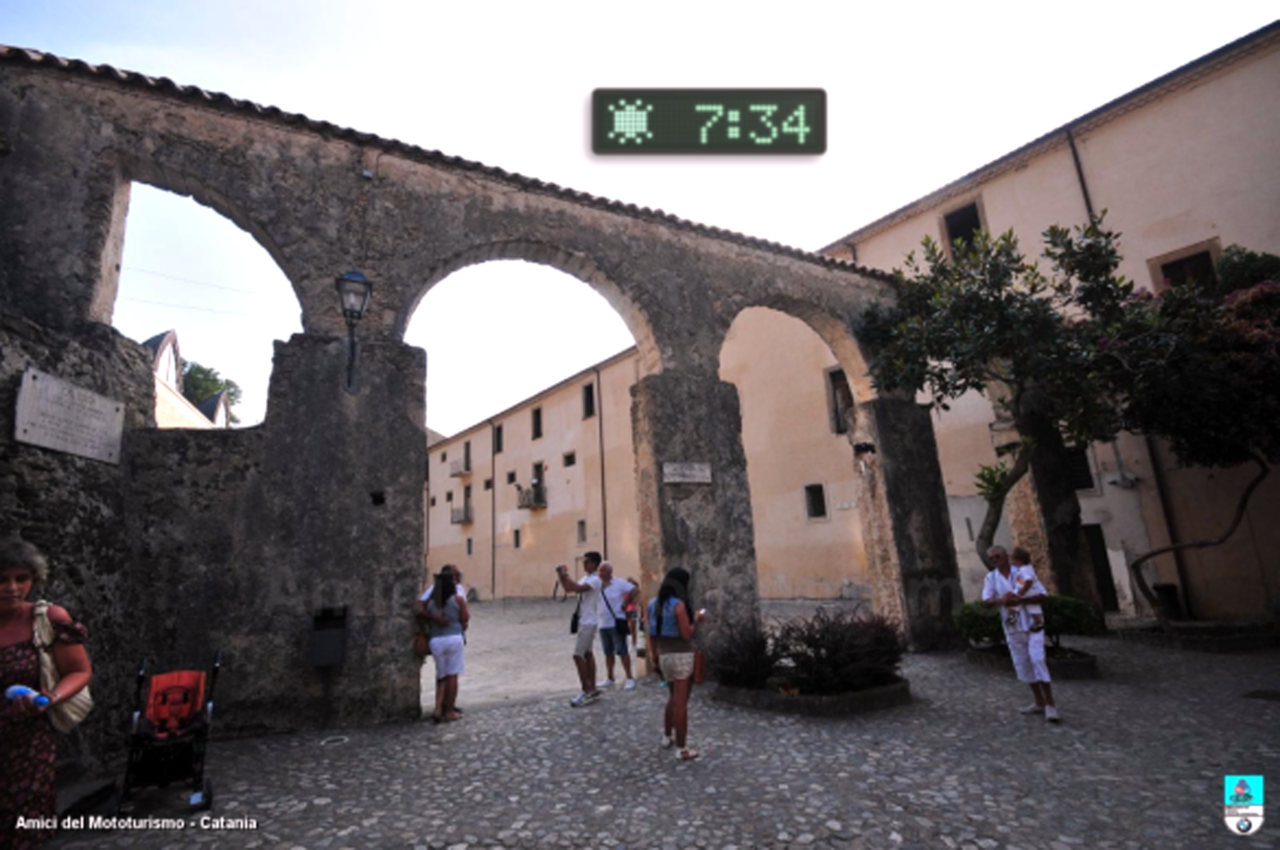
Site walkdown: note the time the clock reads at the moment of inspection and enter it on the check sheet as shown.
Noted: 7:34
